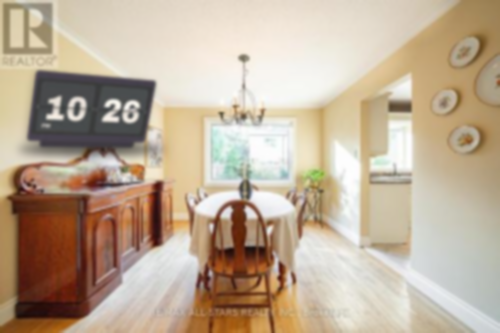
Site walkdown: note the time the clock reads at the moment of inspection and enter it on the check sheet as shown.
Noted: 10:26
